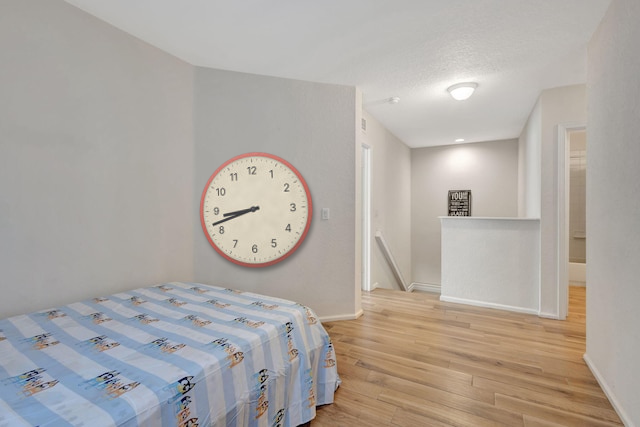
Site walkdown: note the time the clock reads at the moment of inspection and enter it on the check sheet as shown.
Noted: 8:42
